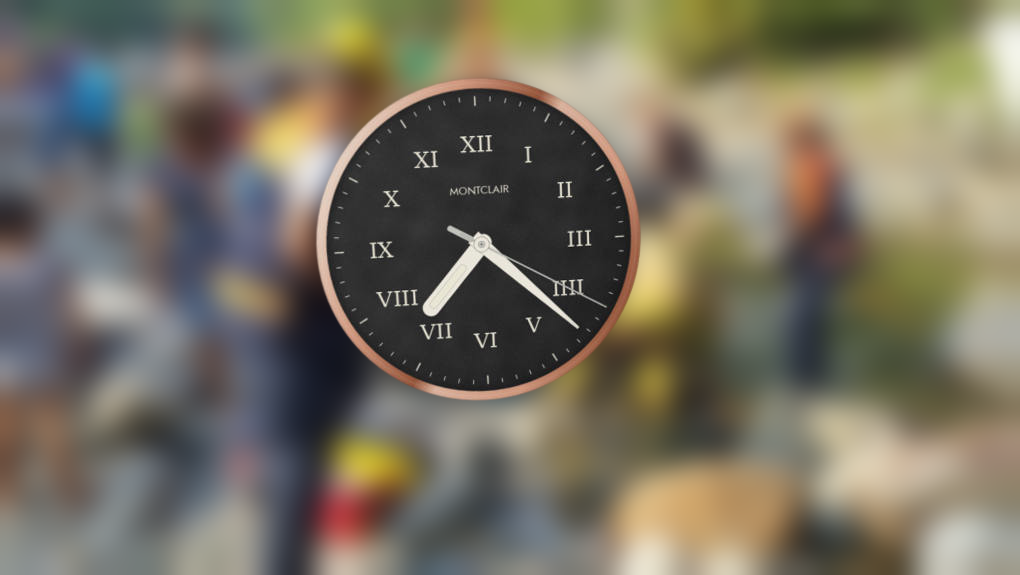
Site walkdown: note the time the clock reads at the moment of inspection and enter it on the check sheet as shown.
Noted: 7:22:20
